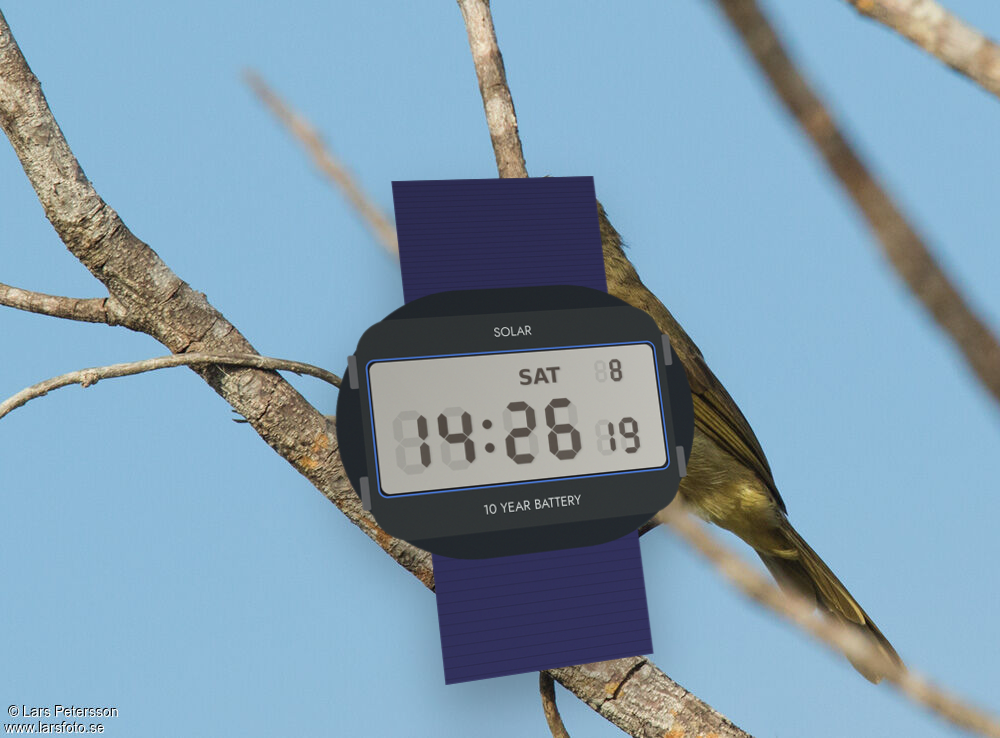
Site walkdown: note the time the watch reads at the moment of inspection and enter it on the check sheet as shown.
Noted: 14:26:19
